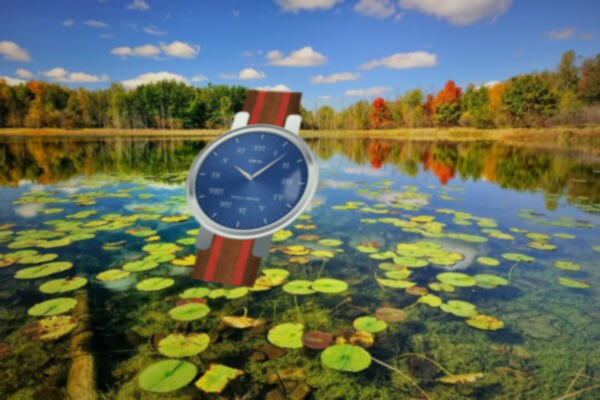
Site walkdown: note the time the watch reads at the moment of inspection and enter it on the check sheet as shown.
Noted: 10:07
